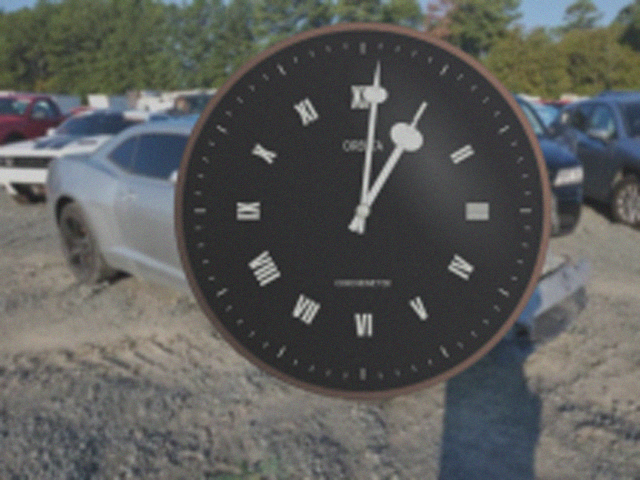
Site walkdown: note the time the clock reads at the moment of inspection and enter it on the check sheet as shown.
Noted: 1:01
